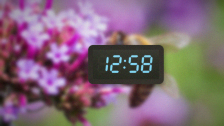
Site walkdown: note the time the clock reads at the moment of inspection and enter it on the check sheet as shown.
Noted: 12:58
